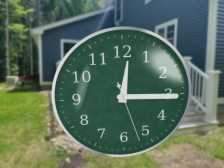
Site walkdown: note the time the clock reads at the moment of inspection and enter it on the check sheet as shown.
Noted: 12:15:27
